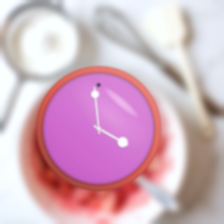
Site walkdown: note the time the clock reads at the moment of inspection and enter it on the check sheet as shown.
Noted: 3:59
